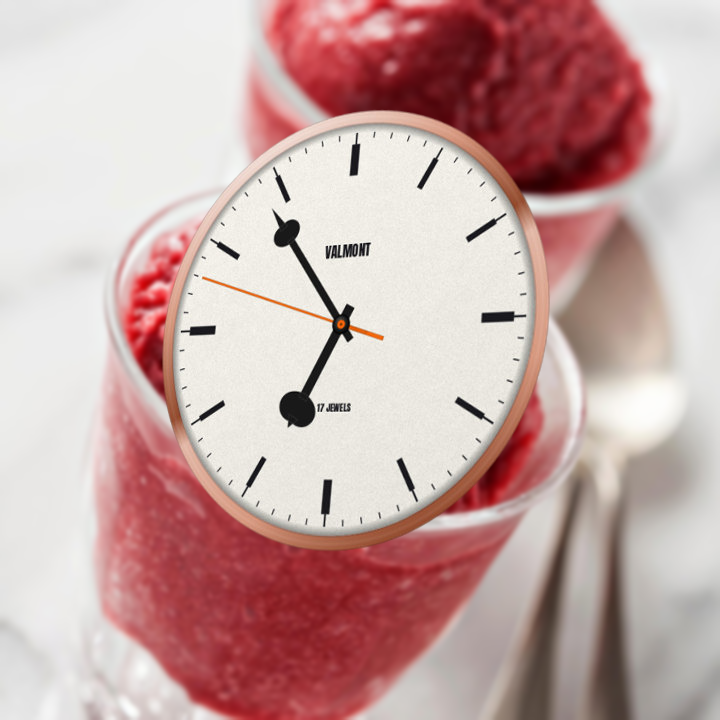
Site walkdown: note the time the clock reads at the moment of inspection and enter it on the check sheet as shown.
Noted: 6:53:48
